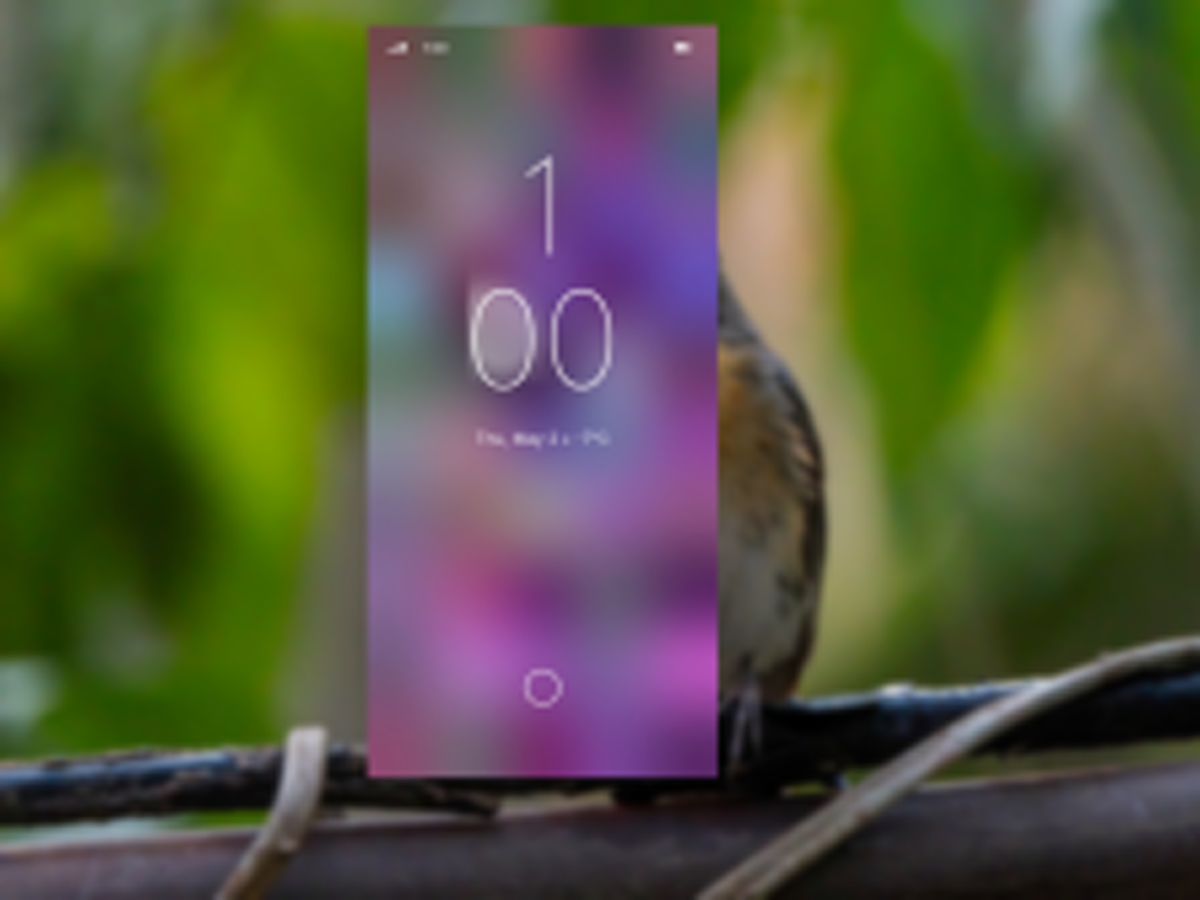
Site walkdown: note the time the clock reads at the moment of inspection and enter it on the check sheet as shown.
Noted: 1:00
